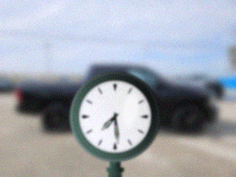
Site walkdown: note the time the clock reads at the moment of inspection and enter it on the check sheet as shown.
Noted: 7:29
